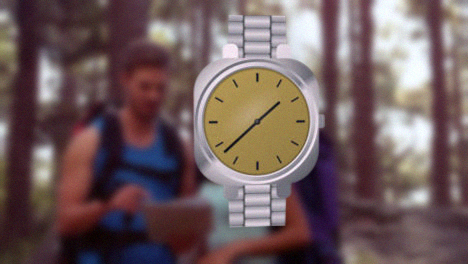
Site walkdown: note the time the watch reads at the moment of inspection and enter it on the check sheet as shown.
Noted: 1:38
